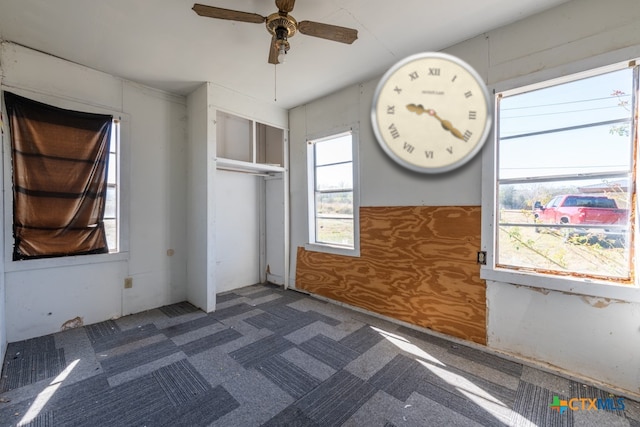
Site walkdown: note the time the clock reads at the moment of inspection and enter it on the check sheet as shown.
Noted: 9:21
